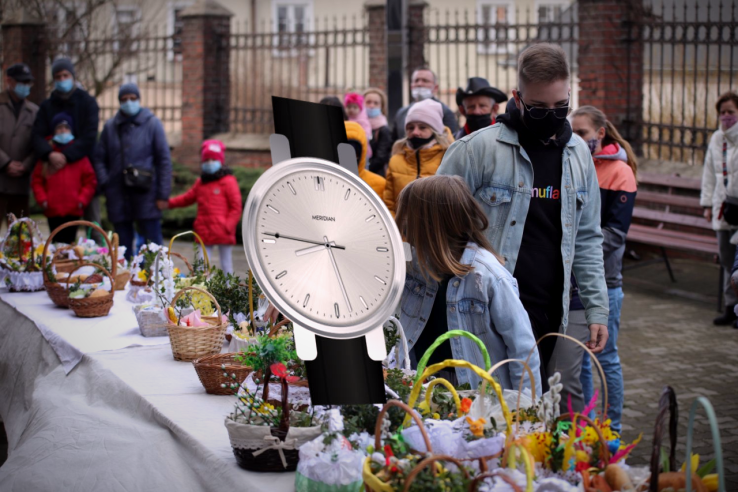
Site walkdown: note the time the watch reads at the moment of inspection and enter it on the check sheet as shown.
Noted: 8:27:46
